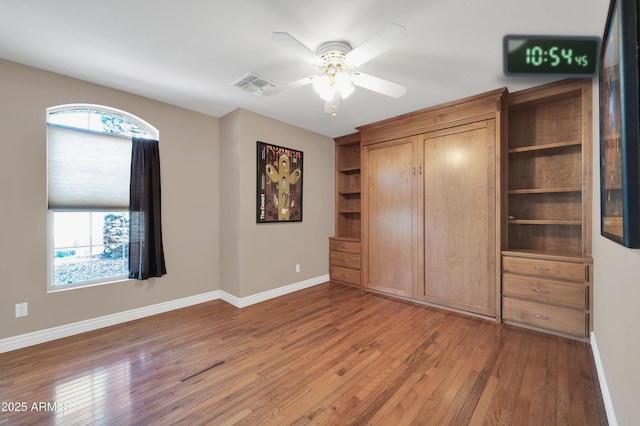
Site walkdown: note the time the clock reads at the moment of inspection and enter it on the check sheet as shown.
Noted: 10:54:45
